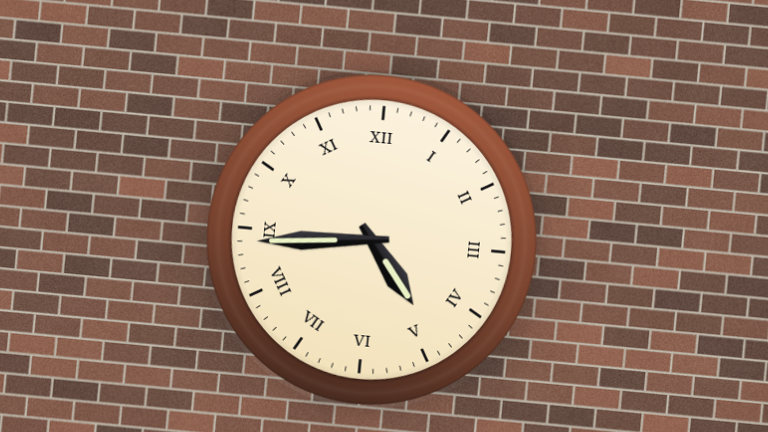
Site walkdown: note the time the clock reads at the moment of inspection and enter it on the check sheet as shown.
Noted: 4:44
